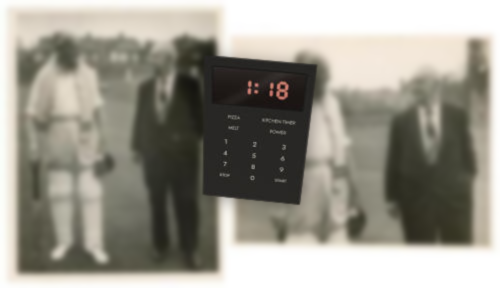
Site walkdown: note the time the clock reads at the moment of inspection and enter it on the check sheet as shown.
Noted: 1:18
